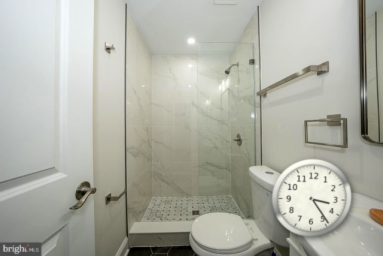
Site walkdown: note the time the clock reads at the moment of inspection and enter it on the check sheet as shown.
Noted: 3:24
